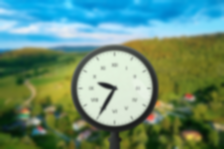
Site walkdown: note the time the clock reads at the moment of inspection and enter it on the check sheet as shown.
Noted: 9:35
